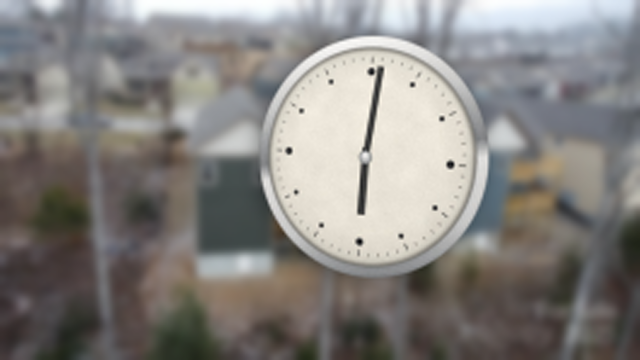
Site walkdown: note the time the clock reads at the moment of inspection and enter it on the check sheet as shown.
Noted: 6:01
